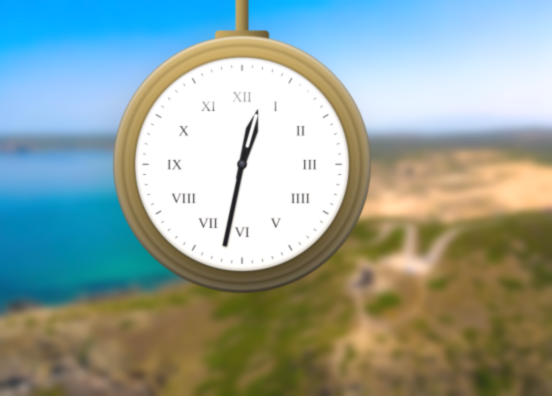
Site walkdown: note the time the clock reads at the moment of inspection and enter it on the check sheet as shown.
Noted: 12:32
